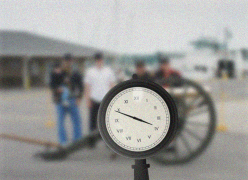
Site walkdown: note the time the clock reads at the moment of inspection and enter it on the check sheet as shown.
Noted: 3:49
